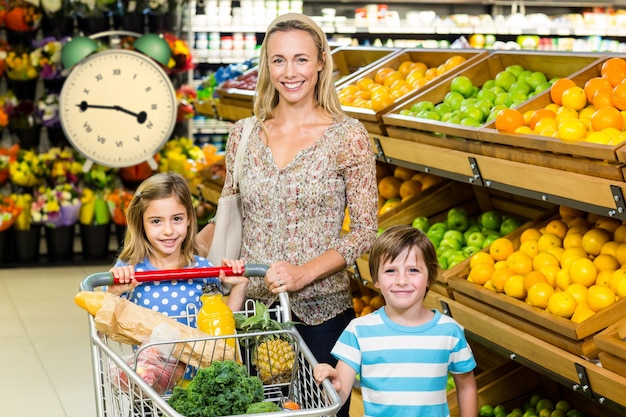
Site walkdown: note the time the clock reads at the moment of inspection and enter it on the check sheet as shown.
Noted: 3:46
